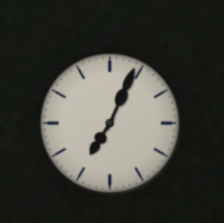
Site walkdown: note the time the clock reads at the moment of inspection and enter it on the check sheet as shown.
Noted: 7:04
